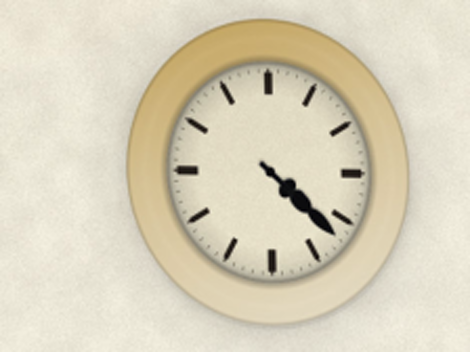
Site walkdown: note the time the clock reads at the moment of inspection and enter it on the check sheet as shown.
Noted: 4:22
